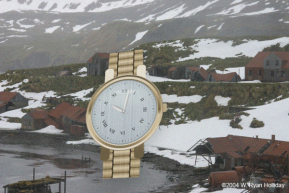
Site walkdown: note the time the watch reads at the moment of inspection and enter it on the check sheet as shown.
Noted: 10:02
